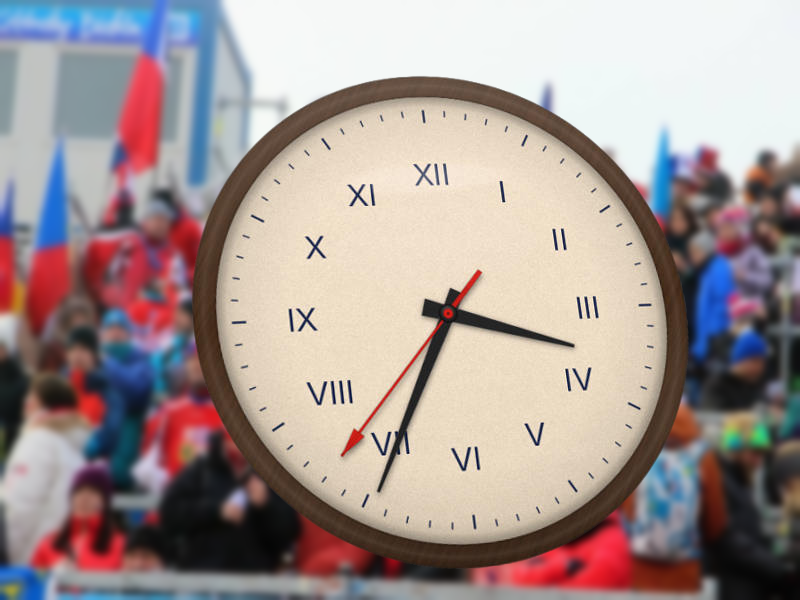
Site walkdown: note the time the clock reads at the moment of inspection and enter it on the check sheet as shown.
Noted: 3:34:37
